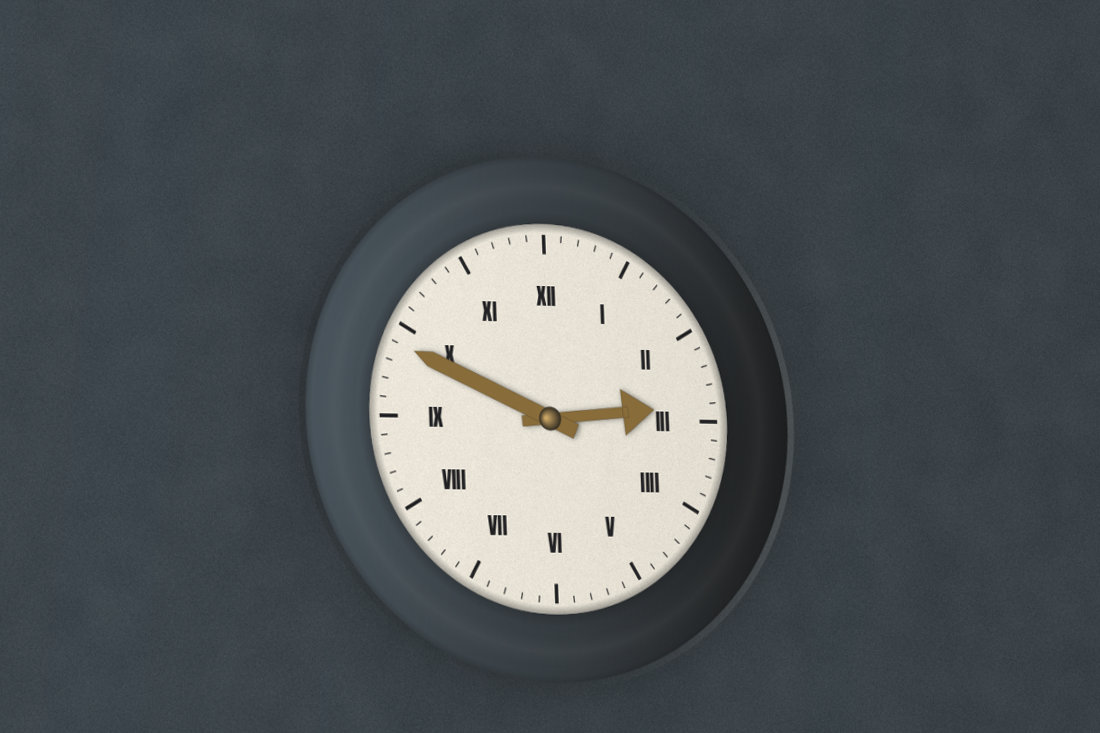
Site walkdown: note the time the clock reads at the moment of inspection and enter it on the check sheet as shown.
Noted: 2:49
